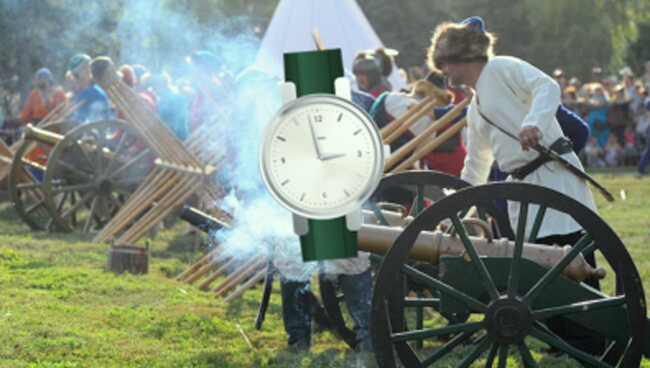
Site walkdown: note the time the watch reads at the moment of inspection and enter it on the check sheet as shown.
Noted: 2:58
